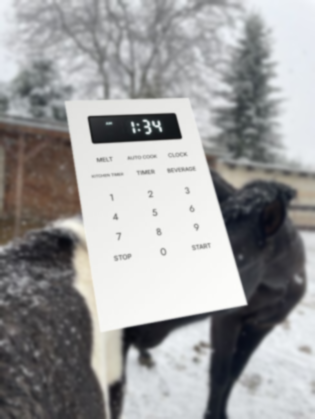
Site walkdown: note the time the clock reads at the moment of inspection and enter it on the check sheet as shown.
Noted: 1:34
